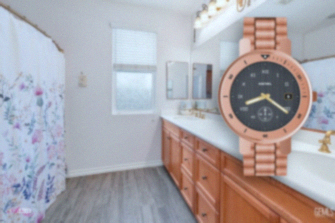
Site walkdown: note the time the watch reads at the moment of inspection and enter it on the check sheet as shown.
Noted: 8:21
